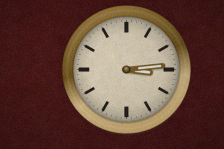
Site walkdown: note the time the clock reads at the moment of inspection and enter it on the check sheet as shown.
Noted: 3:14
